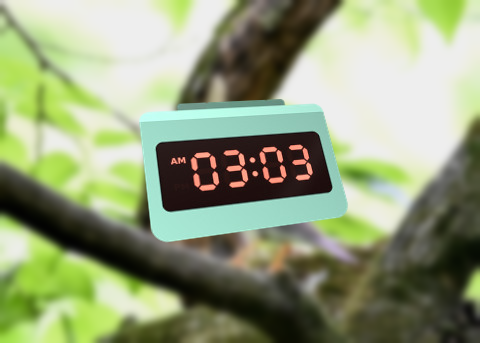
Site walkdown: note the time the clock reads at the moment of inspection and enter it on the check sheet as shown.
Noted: 3:03
